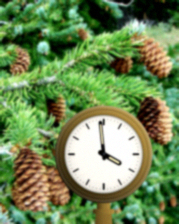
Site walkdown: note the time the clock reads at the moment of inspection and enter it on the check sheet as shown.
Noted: 3:59
